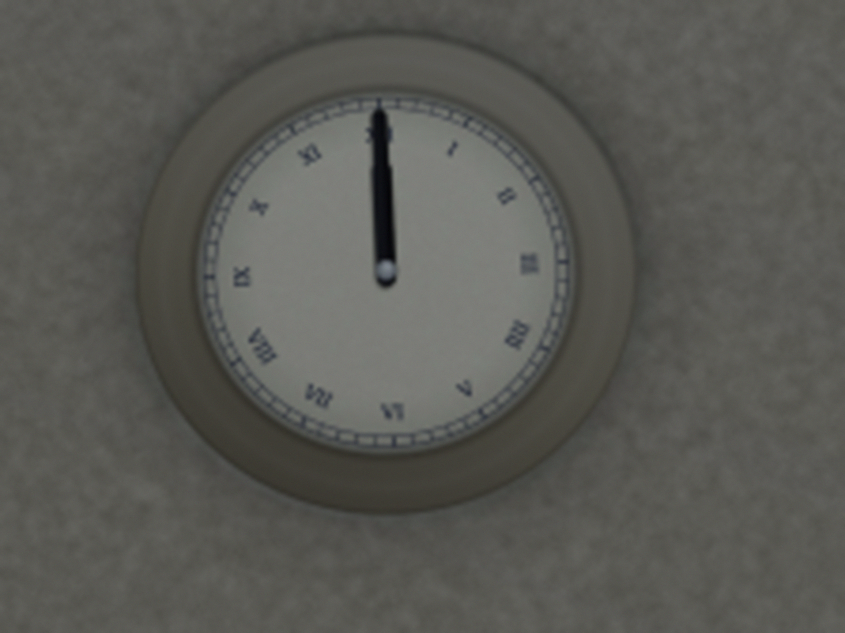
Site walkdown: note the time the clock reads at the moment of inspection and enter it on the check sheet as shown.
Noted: 12:00
